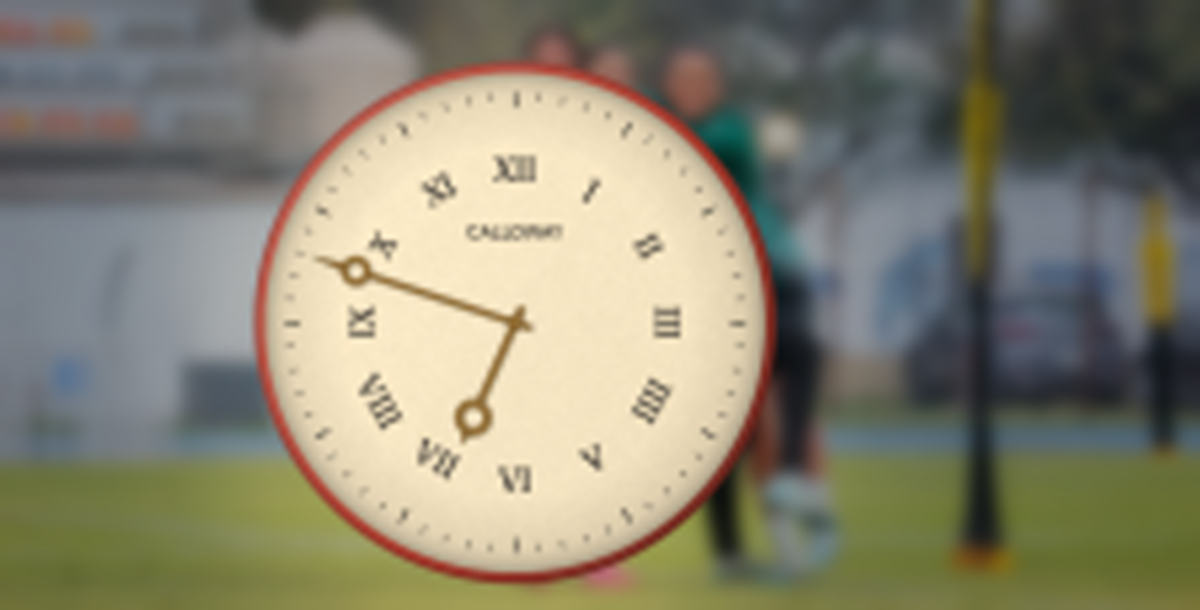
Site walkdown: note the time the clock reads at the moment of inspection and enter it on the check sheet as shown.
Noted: 6:48
